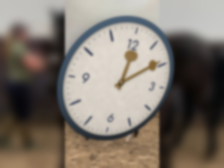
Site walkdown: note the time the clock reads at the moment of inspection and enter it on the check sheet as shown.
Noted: 12:09
